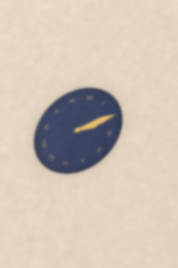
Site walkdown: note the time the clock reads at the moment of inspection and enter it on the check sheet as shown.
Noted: 2:10
